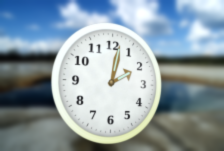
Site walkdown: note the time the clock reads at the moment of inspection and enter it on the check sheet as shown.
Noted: 2:02
